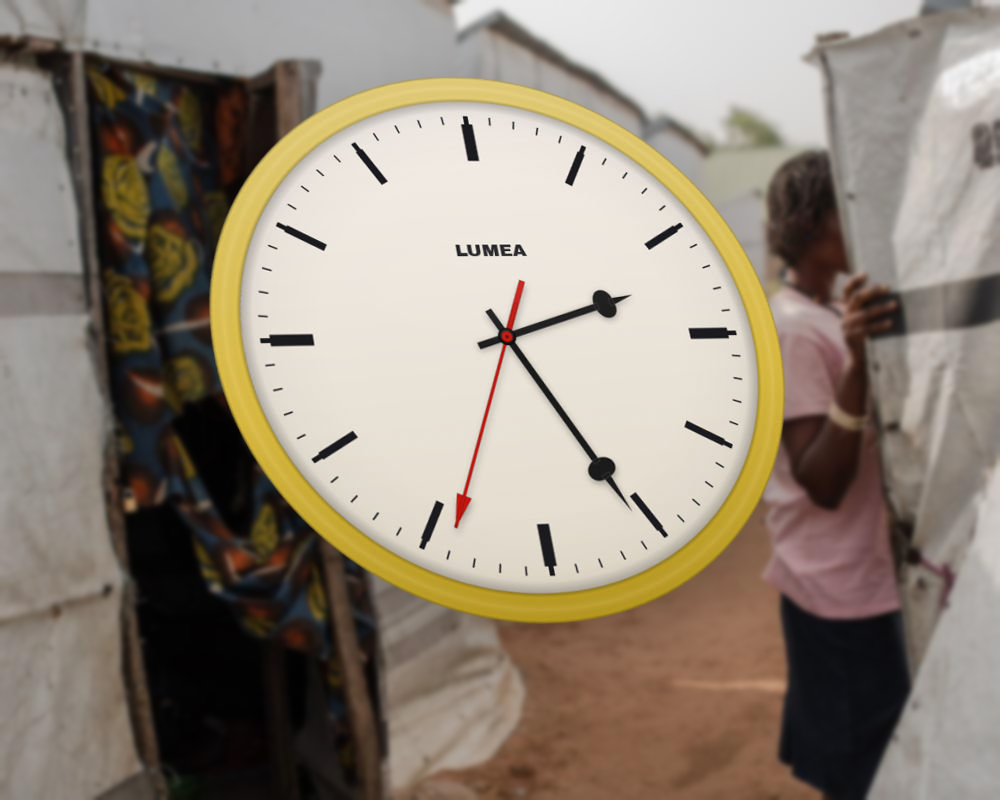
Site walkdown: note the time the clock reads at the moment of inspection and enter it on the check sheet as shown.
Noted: 2:25:34
